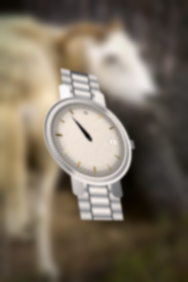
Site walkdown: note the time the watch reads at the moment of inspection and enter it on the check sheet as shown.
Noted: 10:54
